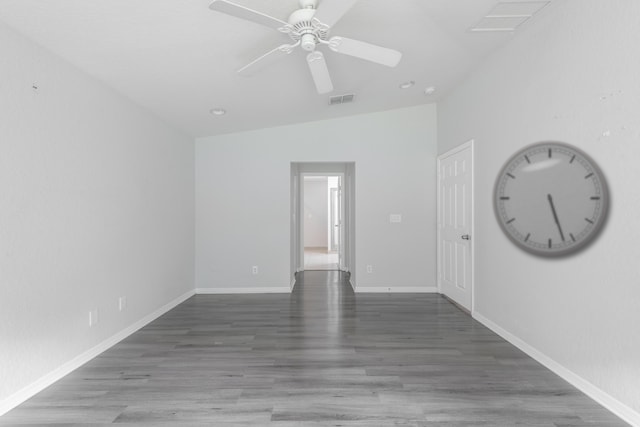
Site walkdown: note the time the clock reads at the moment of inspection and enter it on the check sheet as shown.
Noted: 5:27
